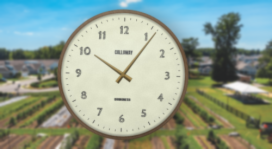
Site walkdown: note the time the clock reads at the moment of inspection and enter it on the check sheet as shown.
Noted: 10:06
